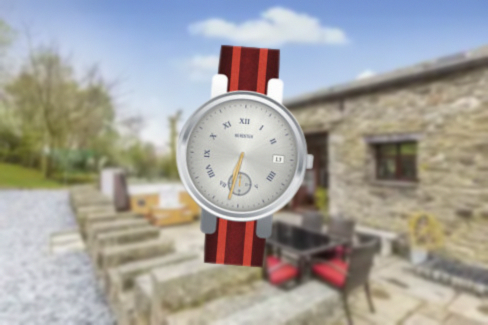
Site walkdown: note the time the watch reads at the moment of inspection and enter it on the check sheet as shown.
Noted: 6:32
